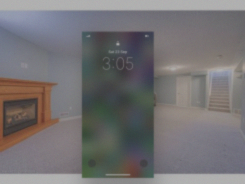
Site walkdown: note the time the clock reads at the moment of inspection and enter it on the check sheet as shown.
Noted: 3:05
